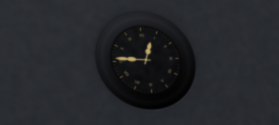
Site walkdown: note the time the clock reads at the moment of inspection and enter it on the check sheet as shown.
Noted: 12:46
